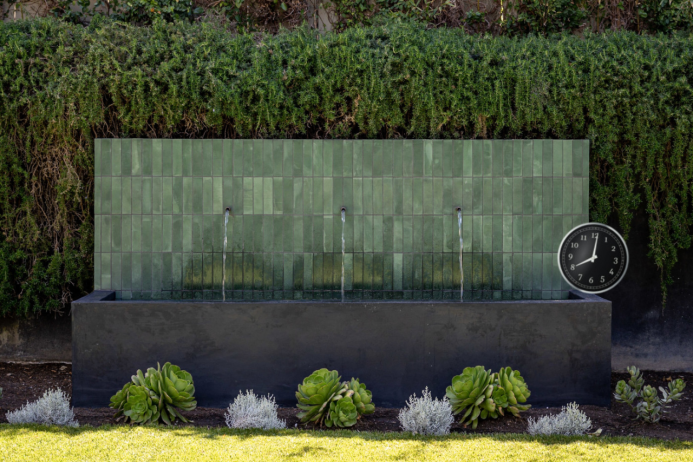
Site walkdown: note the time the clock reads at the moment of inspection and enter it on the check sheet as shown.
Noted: 8:01
